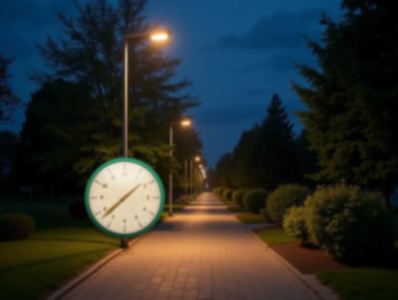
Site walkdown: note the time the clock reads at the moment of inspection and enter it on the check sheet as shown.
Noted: 1:38
